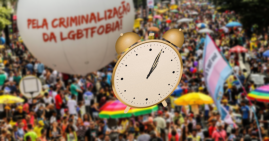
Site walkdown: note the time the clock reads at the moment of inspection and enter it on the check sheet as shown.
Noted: 1:04
